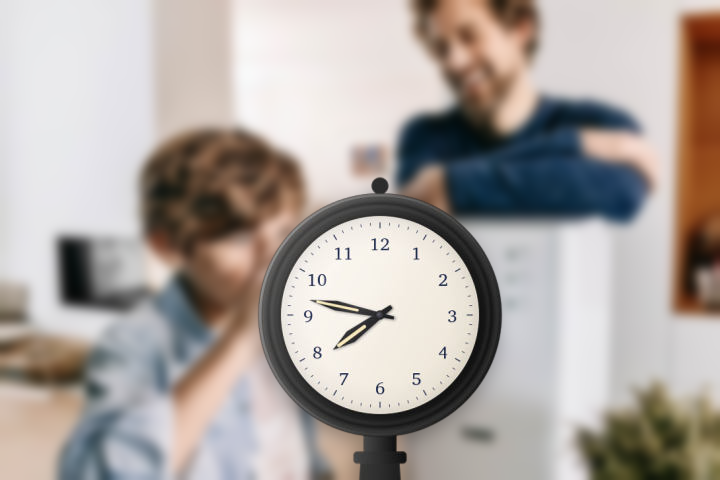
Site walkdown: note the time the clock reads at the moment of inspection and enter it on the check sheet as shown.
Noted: 7:47
